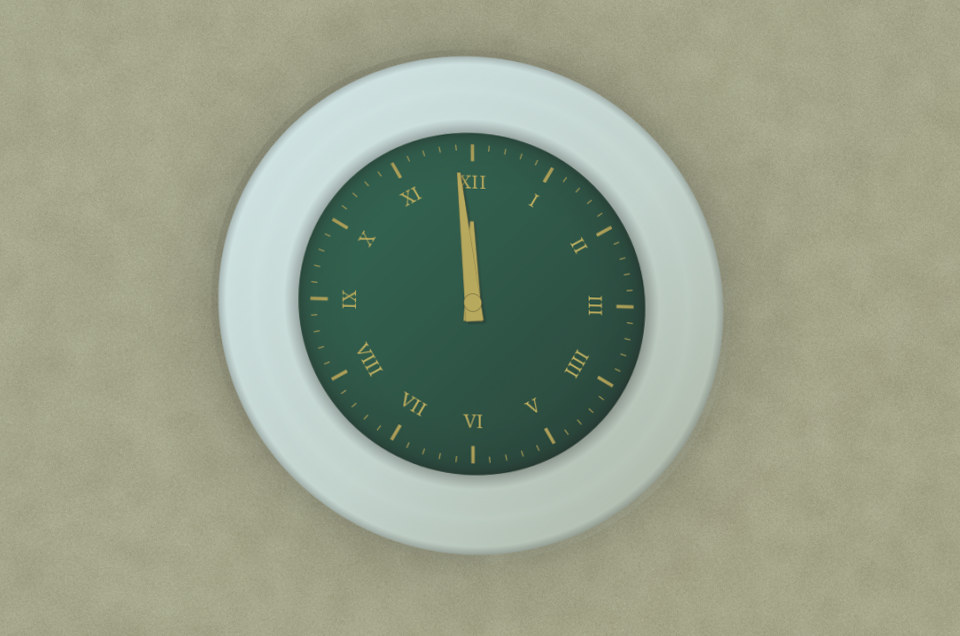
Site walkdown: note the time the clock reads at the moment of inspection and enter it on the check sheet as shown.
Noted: 11:59
